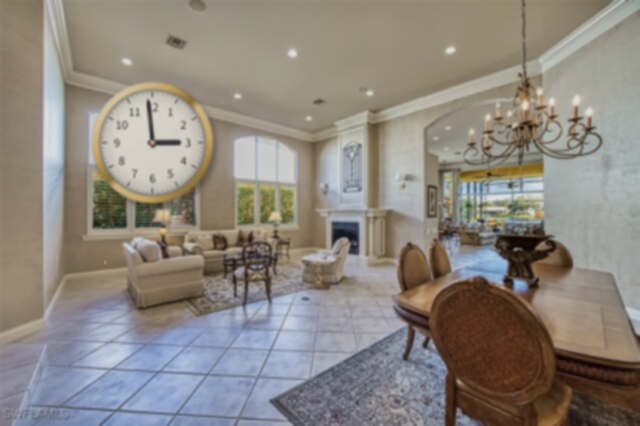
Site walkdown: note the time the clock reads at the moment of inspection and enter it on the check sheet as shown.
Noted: 2:59
